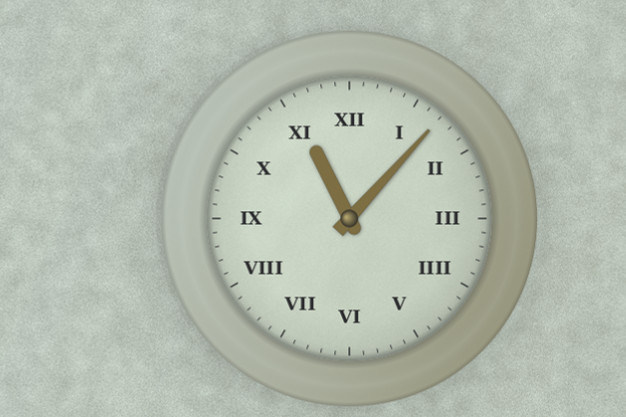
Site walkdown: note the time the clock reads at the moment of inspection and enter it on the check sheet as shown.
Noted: 11:07
